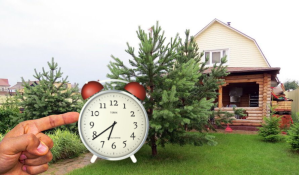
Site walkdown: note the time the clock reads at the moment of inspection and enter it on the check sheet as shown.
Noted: 6:39
